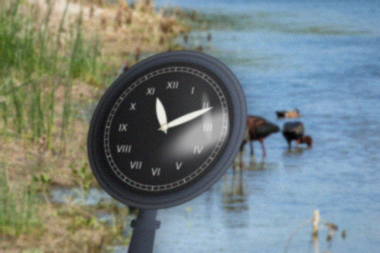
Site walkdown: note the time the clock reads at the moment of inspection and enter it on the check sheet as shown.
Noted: 11:11
